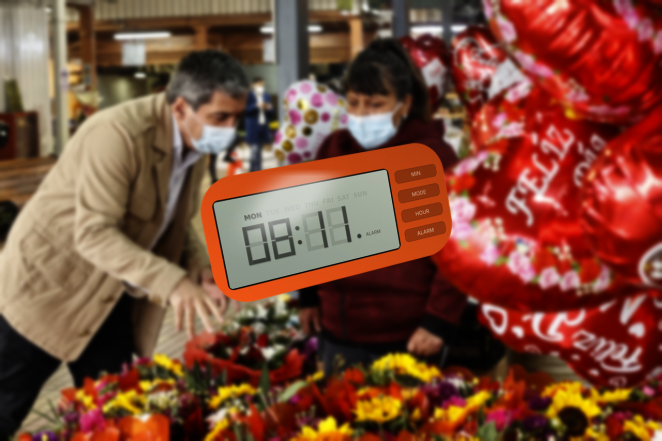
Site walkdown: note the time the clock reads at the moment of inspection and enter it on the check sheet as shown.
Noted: 8:11
